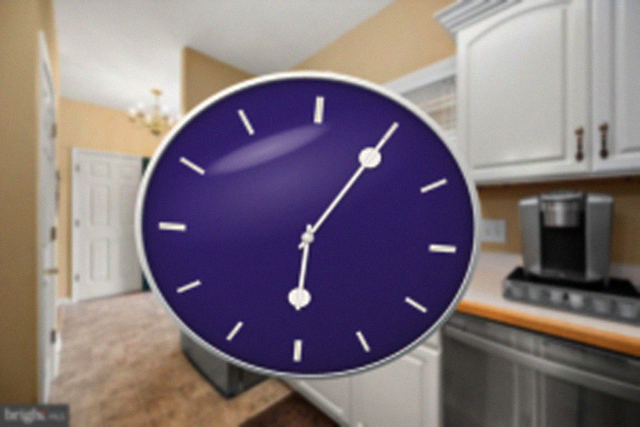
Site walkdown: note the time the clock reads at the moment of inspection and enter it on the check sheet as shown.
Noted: 6:05
